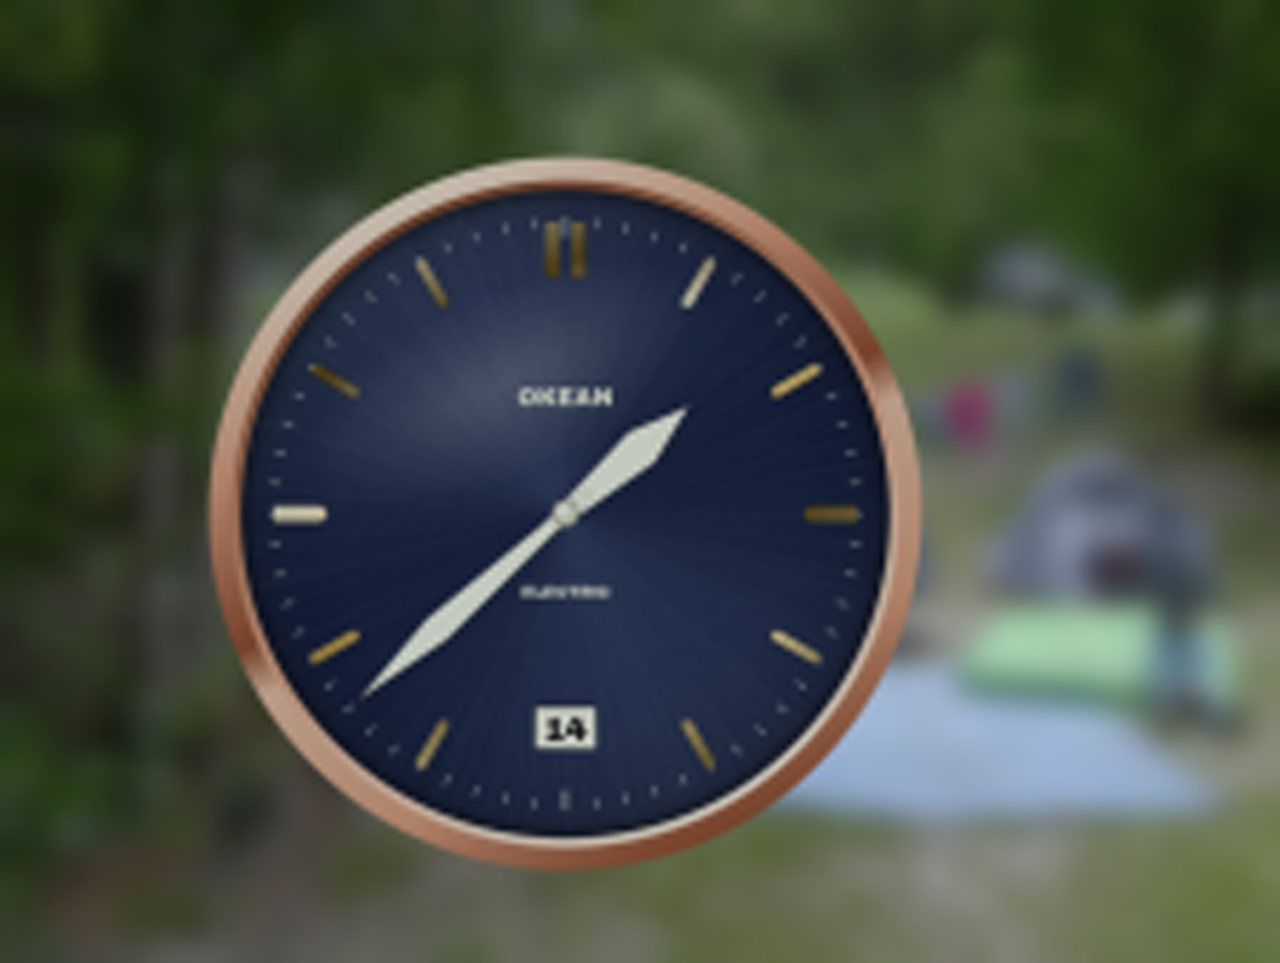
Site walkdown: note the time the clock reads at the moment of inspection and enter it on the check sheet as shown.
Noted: 1:38
